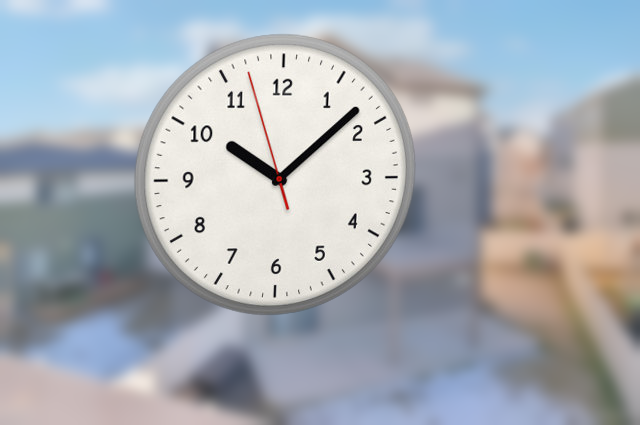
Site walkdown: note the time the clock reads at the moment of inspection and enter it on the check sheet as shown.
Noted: 10:07:57
